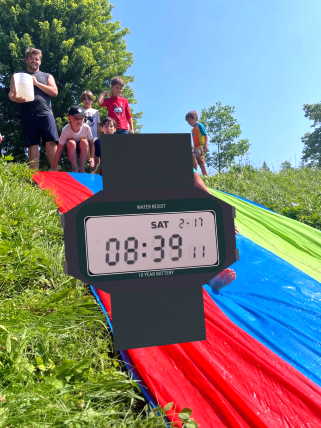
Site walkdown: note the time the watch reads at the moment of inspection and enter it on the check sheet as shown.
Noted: 8:39:11
